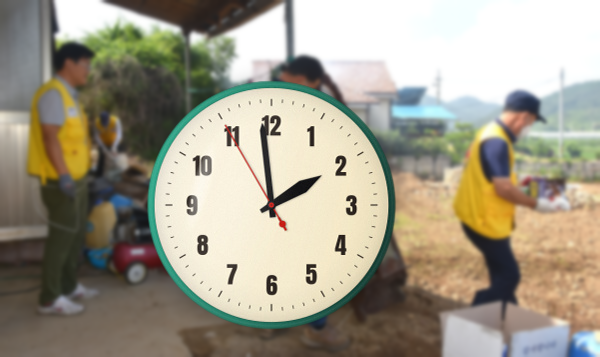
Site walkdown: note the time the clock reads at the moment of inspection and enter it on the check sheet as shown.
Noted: 1:58:55
